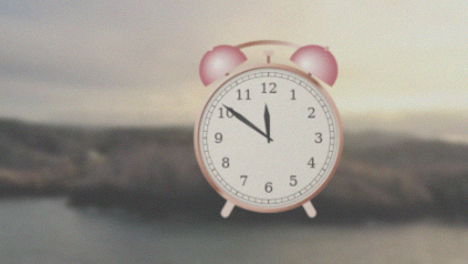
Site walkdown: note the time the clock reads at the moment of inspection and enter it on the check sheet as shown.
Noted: 11:51
